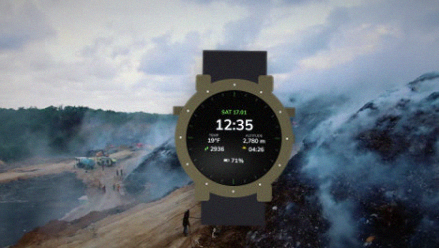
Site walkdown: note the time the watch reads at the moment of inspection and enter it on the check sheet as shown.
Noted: 12:35
